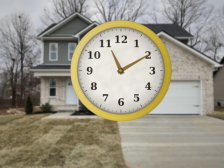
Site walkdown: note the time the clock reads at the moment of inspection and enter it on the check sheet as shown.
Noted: 11:10
